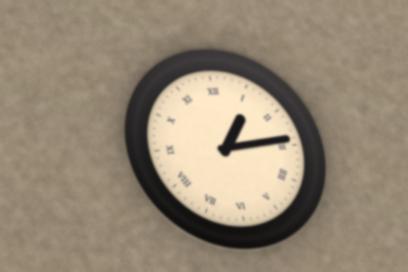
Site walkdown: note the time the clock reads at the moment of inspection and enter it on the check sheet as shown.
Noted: 1:14
